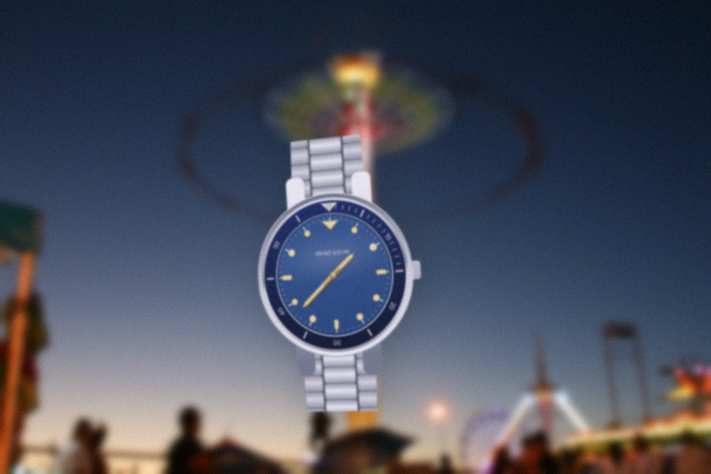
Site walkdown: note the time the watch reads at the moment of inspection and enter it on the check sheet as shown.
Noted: 1:38
